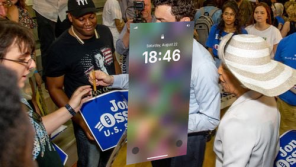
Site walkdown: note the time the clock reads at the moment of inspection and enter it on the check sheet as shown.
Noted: 18:46
